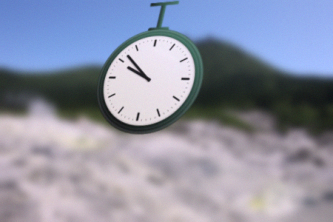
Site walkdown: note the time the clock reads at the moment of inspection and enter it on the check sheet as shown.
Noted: 9:52
